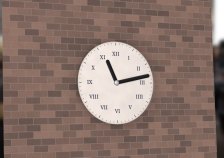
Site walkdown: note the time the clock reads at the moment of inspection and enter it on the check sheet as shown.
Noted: 11:13
